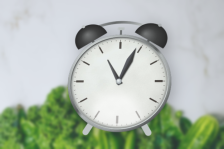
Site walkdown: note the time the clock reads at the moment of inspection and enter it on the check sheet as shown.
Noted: 11:04
